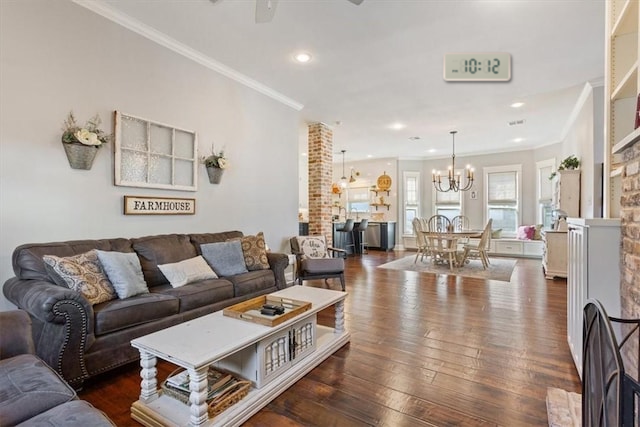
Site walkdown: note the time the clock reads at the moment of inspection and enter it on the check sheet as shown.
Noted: 10:12
